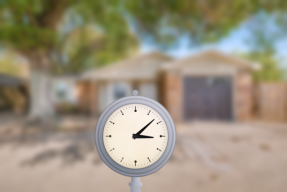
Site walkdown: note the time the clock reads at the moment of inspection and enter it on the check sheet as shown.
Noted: 3:08
